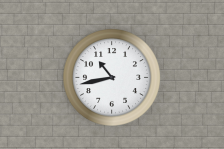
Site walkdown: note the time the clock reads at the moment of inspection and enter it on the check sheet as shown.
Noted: 10:43
